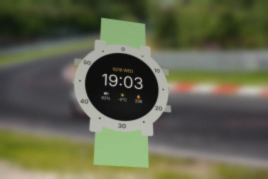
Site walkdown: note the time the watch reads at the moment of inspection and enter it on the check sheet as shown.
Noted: 19:03
